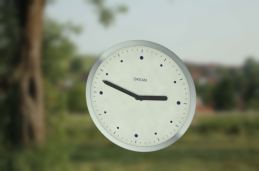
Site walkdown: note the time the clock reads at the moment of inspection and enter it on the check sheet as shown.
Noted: 2:48
